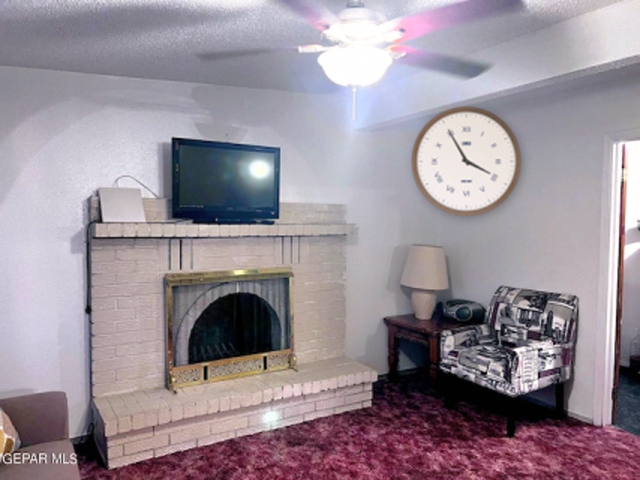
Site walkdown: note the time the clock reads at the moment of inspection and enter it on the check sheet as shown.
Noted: 3:55
